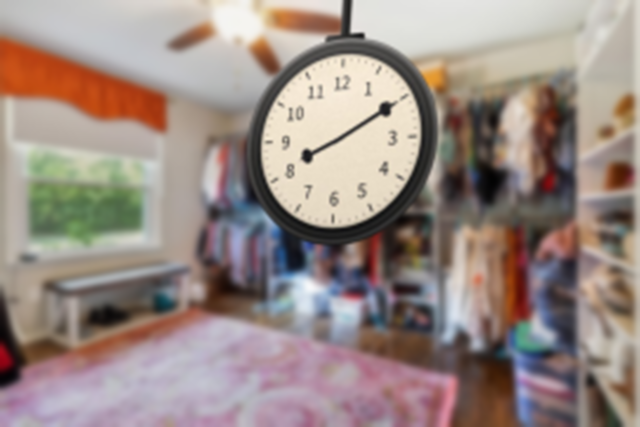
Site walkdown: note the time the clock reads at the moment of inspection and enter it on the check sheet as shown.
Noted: 8:10
